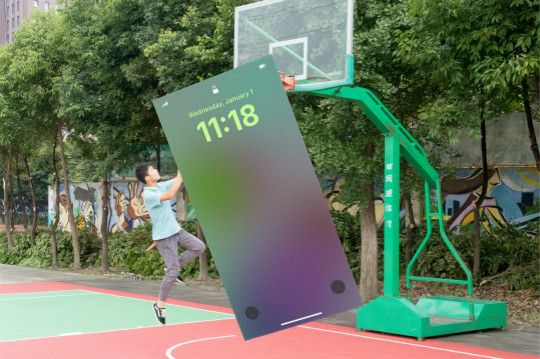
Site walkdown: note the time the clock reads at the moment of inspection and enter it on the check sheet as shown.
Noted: 11:18
